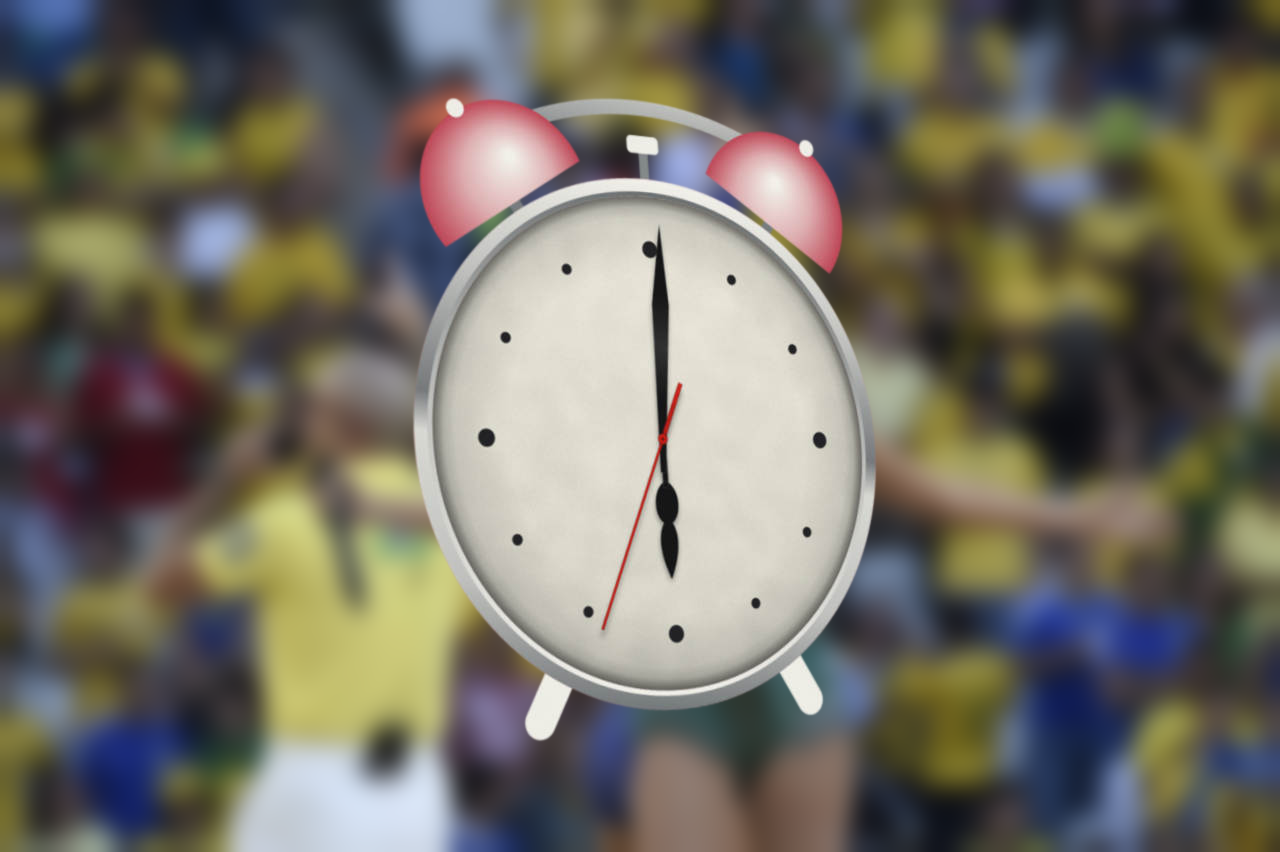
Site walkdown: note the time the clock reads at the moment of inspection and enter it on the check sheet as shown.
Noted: 6:00:34
